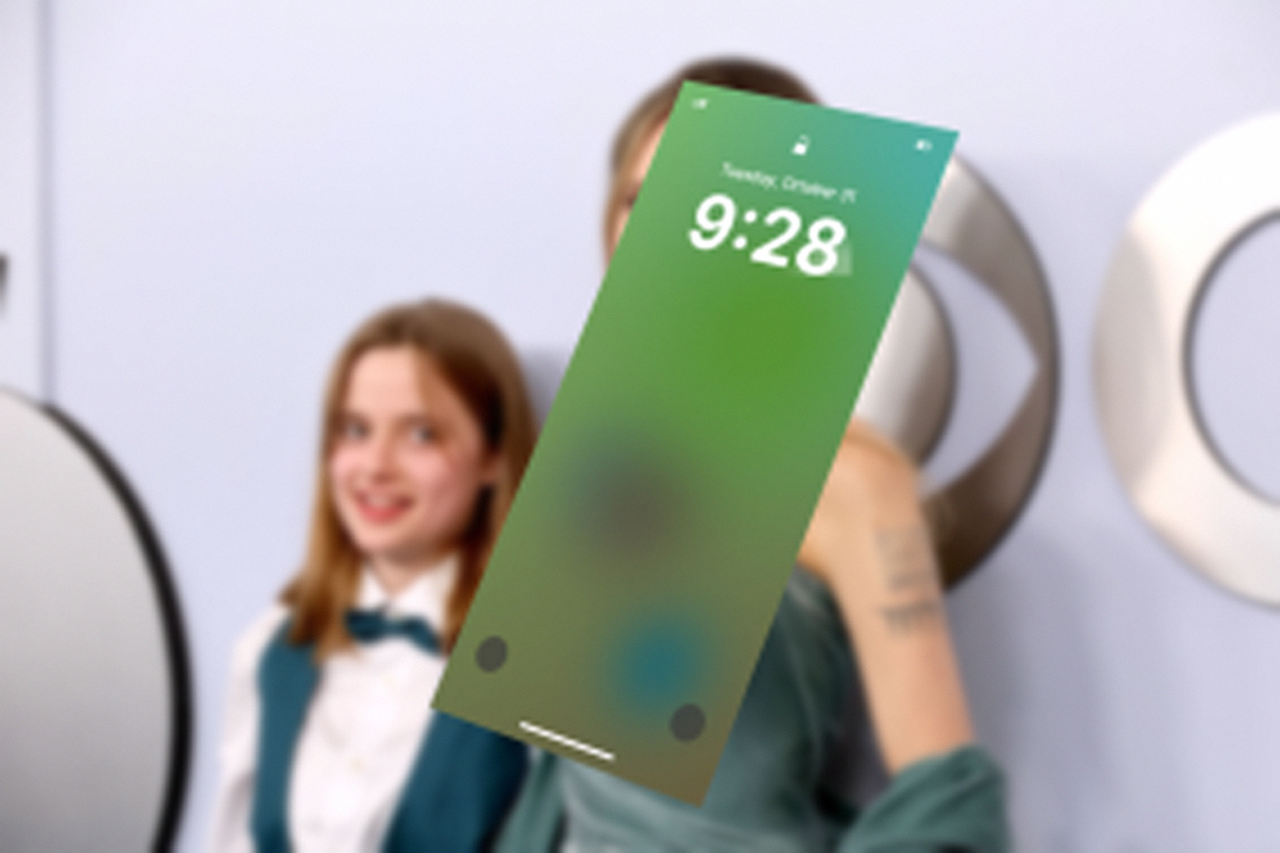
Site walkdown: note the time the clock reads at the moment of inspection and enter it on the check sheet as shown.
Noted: 9:28
